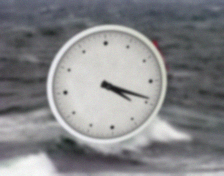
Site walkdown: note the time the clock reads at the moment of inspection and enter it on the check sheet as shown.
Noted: 4:19
